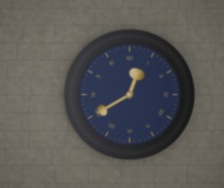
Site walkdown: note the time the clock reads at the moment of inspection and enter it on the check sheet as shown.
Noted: 12:40
